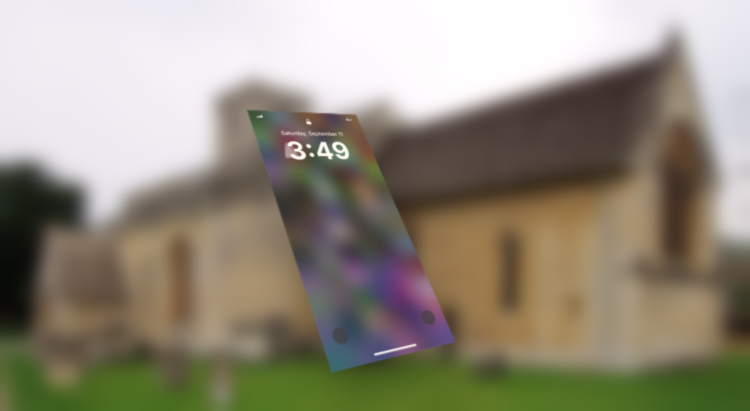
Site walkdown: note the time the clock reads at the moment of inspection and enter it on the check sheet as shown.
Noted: 3:49
